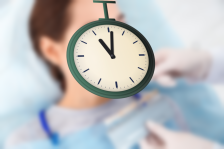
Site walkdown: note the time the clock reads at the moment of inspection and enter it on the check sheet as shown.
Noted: 11:01
